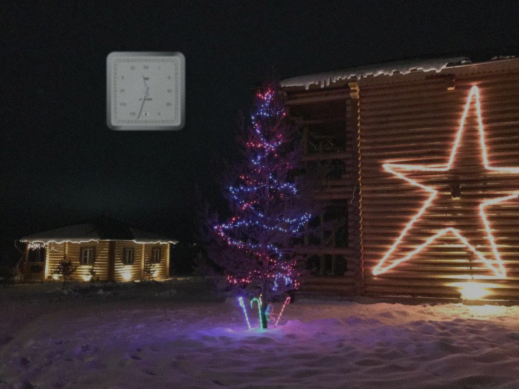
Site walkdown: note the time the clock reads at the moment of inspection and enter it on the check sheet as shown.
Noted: 11:33
